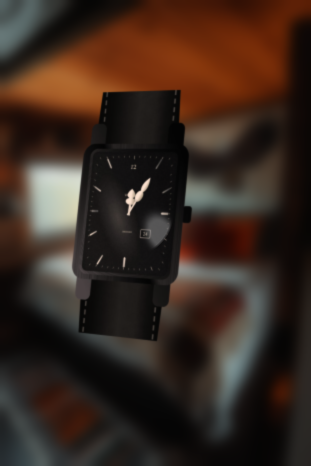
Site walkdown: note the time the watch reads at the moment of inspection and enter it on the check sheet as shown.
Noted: 12:05
